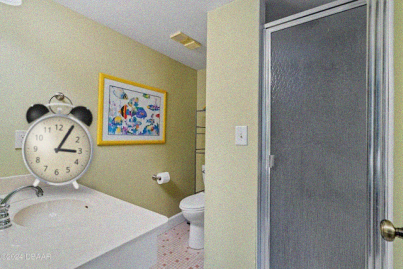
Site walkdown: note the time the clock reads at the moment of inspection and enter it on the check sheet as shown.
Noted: 3:05
